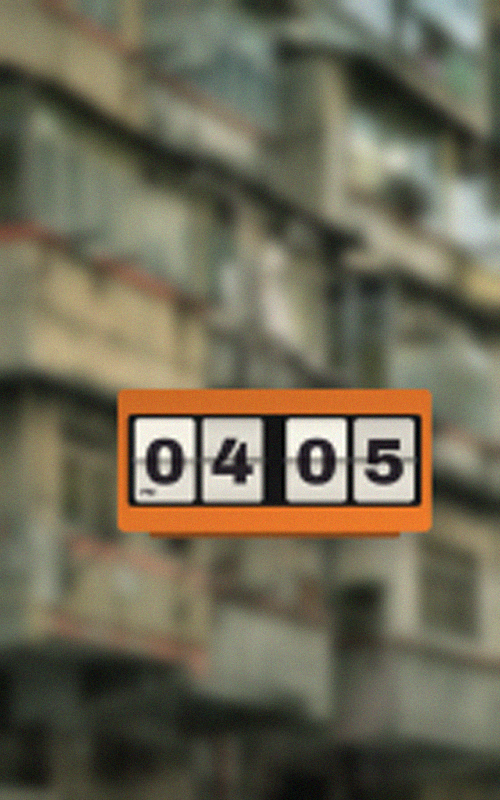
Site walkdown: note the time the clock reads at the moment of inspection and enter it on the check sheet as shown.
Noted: 4:05
